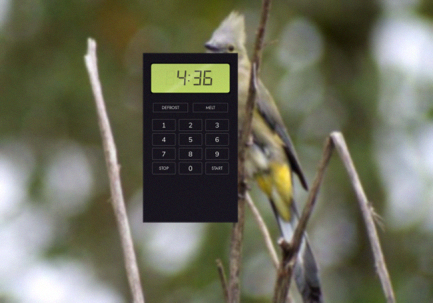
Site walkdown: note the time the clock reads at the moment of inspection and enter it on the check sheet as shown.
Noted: 4:36
